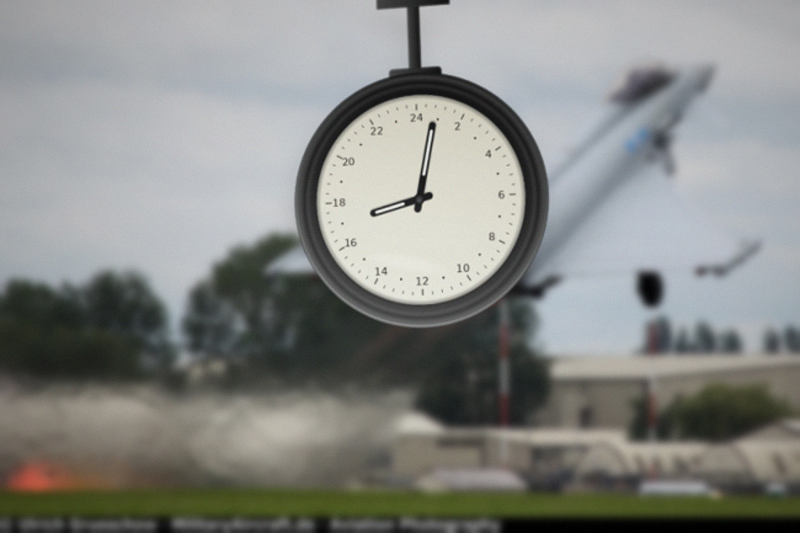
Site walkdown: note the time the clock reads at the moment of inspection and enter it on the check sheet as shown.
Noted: 17:02
